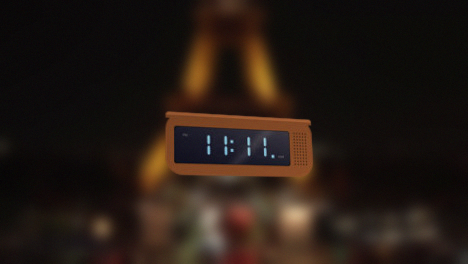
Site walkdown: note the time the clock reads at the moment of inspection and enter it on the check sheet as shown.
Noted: 11:11
